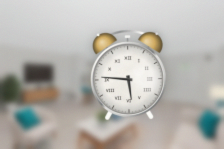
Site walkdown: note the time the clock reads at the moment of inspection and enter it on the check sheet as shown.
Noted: 5:46
